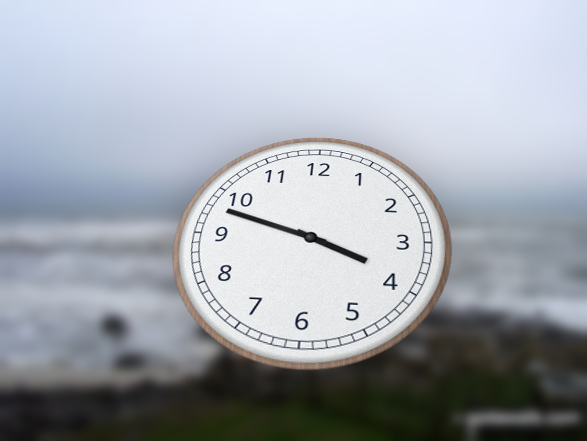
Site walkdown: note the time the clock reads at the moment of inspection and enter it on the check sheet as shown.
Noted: 3:48
